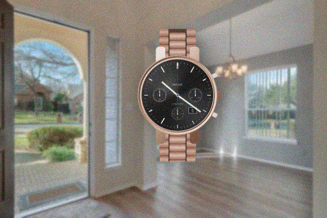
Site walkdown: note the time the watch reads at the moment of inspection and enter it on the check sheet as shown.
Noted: 10:21
